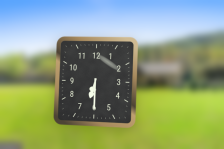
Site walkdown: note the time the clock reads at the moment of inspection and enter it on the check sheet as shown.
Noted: 6:30
